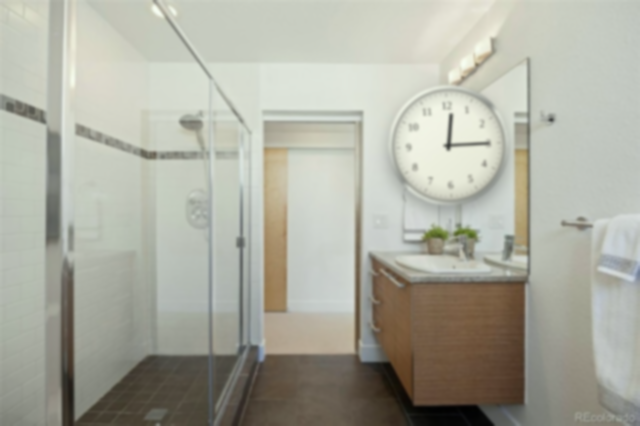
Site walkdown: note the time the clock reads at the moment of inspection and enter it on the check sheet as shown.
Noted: 12:15
